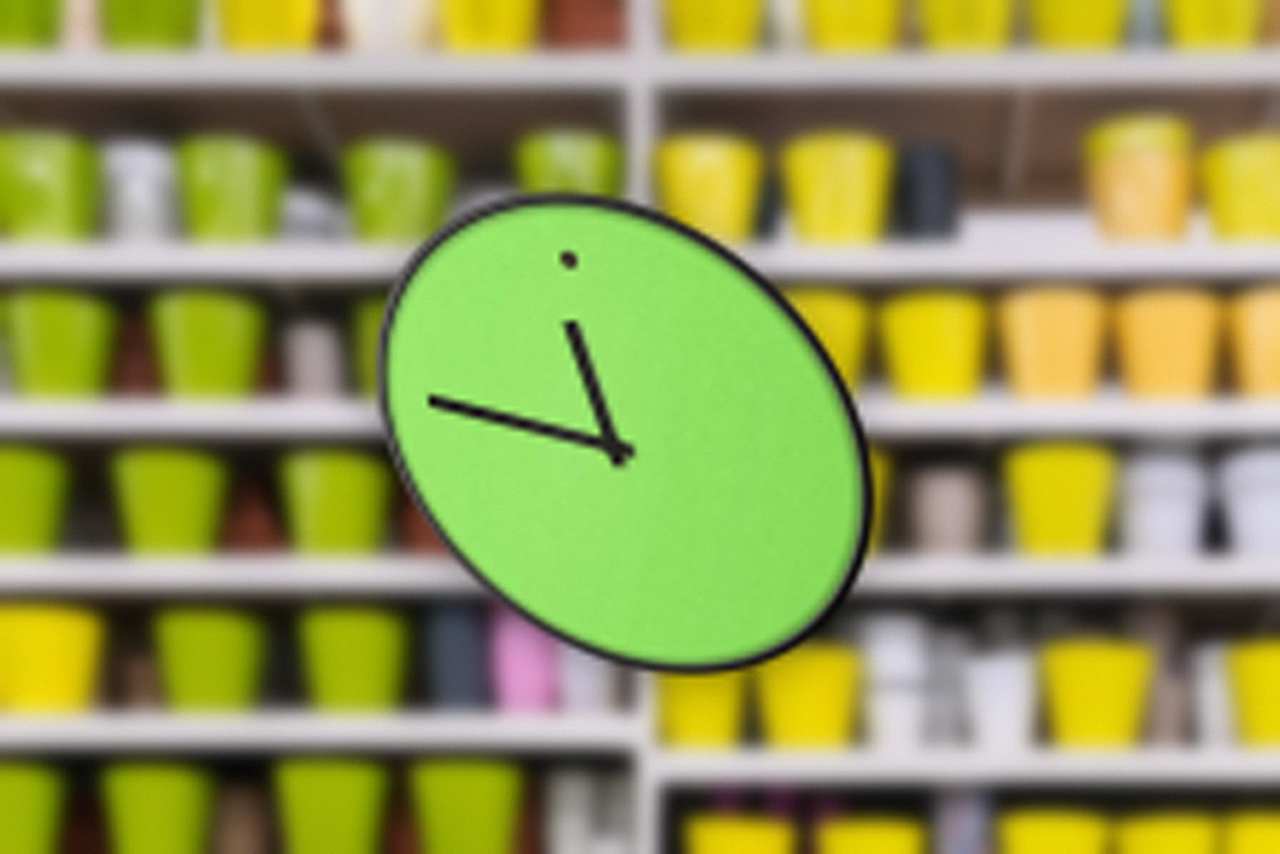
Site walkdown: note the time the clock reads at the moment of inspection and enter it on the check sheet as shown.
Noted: 11:47
